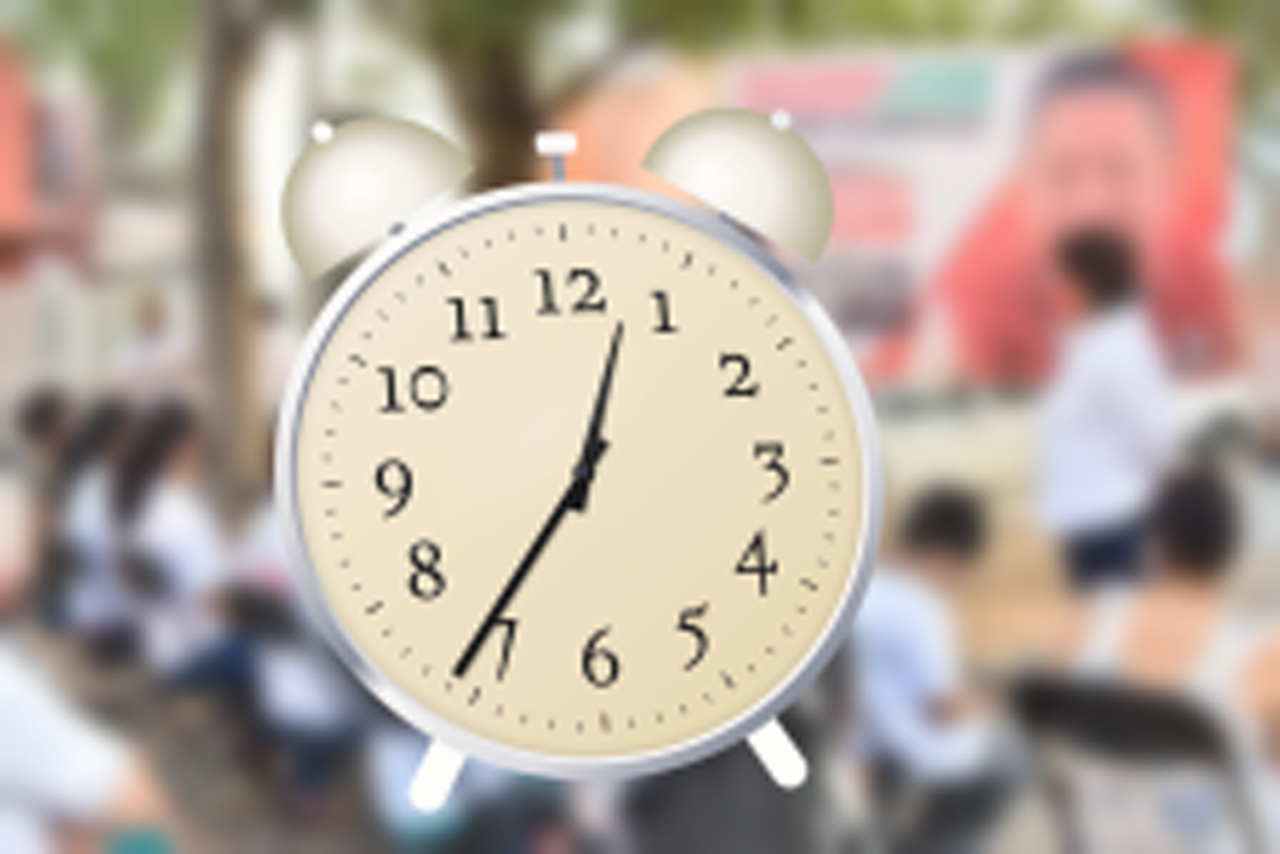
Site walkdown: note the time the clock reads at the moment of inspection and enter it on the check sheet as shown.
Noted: 12:36
